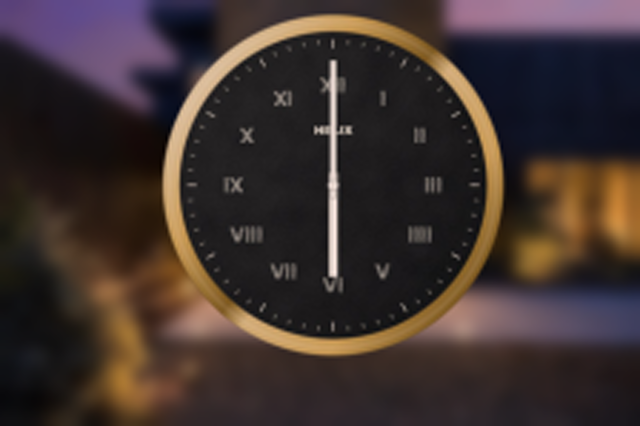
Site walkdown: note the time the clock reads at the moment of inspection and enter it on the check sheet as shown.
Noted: 6:00
